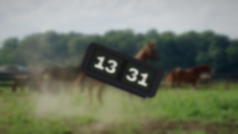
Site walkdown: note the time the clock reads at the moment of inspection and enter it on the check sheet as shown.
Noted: 13:31
